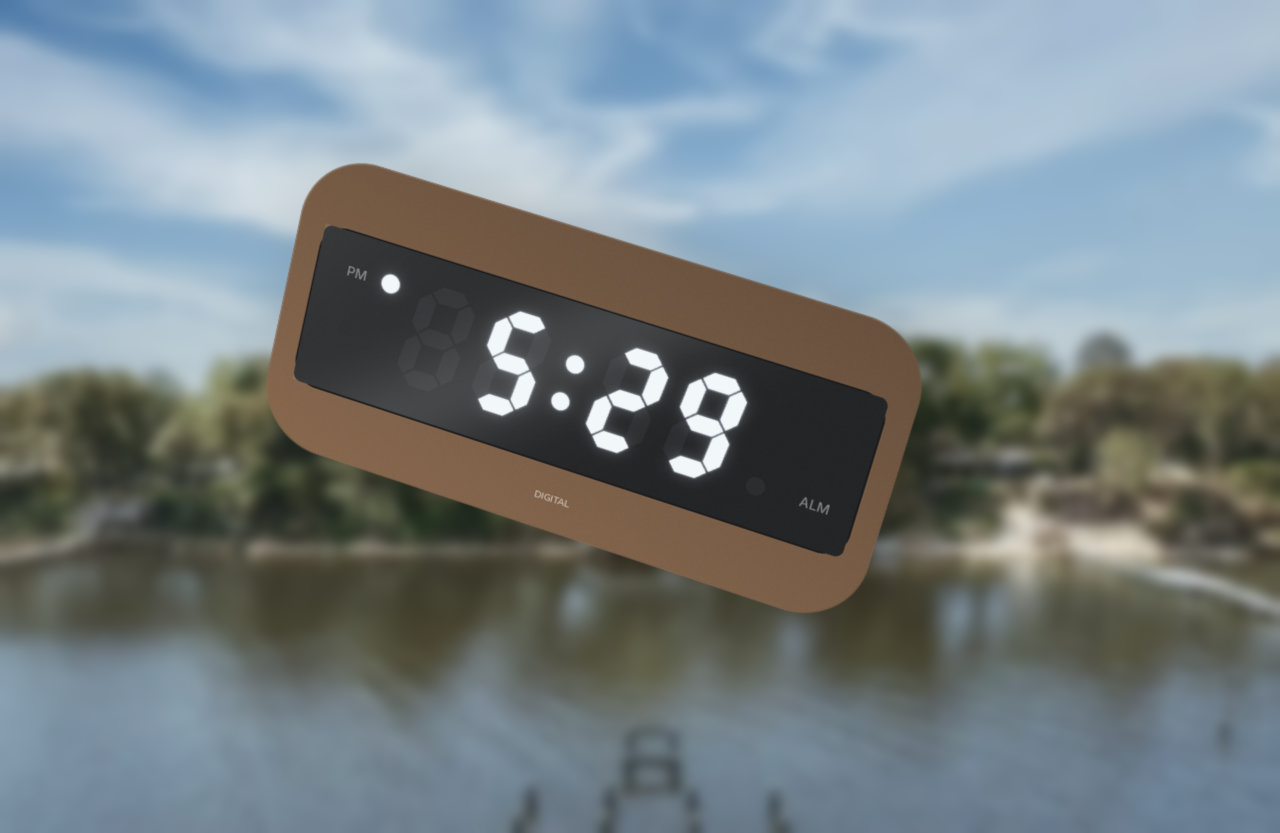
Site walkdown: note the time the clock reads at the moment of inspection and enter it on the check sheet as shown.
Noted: 5:29
